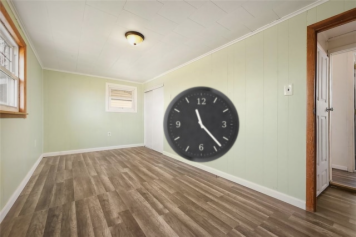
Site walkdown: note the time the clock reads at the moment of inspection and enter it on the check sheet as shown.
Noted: 11:23
